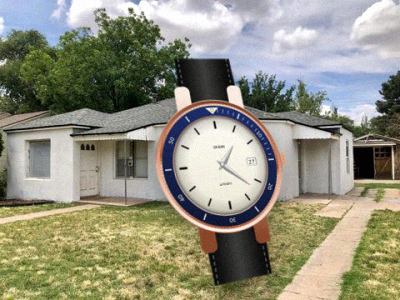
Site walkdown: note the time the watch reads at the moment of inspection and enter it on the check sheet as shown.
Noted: 1:22
